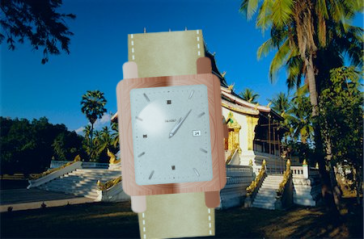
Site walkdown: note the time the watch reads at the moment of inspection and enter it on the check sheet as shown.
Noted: 1:07
